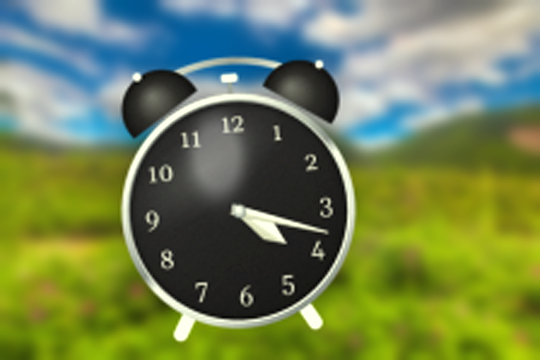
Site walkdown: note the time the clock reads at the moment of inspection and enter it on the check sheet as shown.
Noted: 4:18
